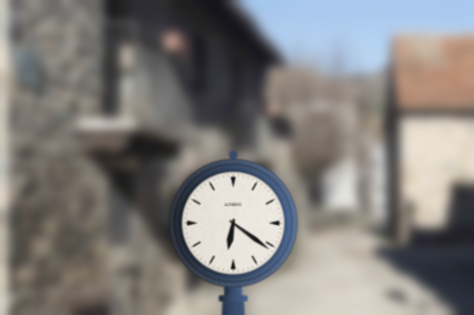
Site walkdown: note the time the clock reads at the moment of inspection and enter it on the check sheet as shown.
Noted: 6:21
